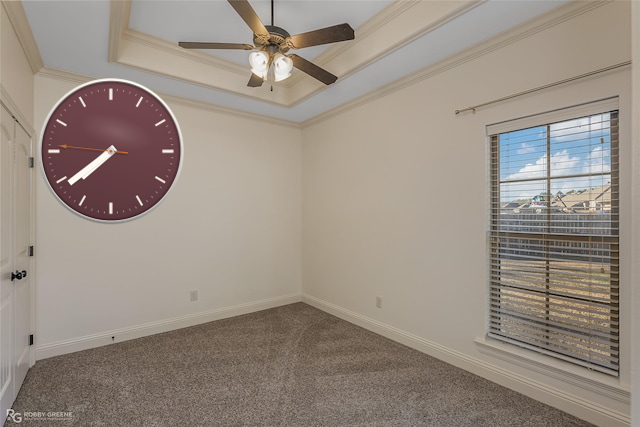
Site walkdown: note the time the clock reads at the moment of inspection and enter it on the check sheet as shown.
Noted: 7:38:46
